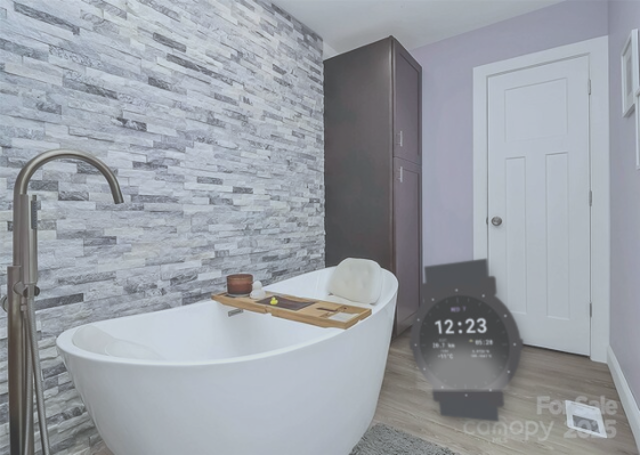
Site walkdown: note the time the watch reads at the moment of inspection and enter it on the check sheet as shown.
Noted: 12:23
